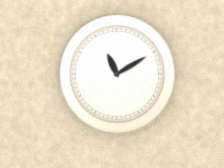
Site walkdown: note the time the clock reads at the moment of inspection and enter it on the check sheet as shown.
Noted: 11:10
